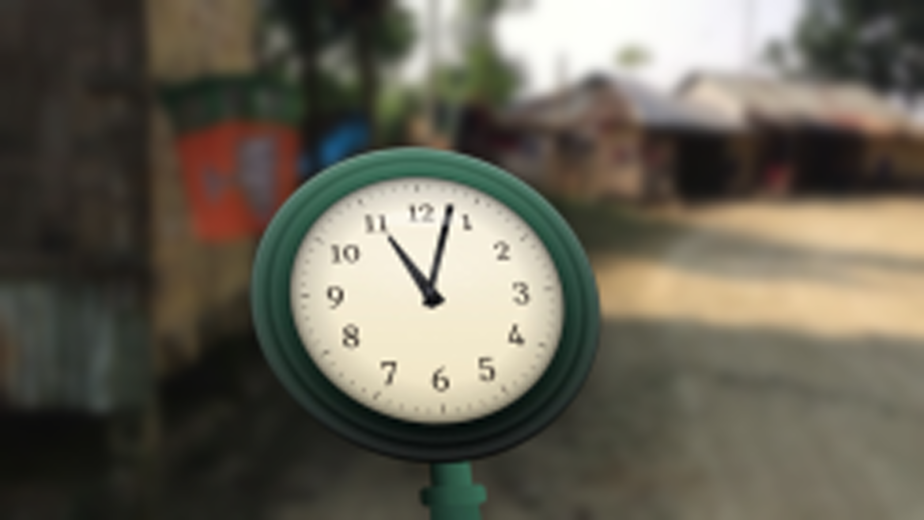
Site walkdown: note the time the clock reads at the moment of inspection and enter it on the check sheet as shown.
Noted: 11:03
